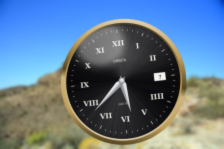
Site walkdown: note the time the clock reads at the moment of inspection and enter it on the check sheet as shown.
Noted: 5:38
